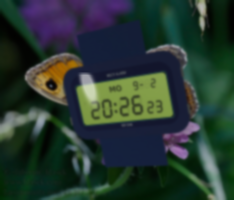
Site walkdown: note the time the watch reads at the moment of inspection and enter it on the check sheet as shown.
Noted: 20:26:23
